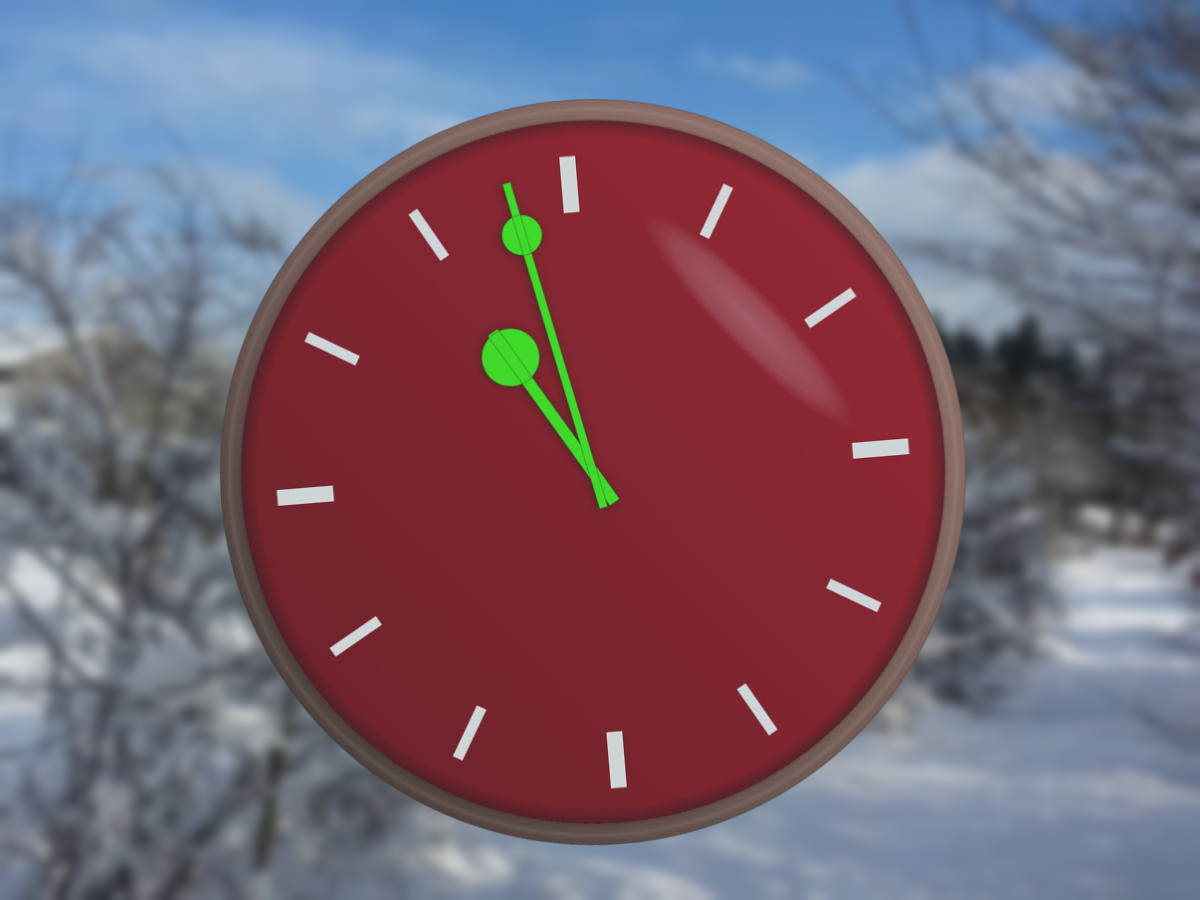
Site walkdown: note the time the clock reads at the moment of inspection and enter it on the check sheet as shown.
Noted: 10:58
